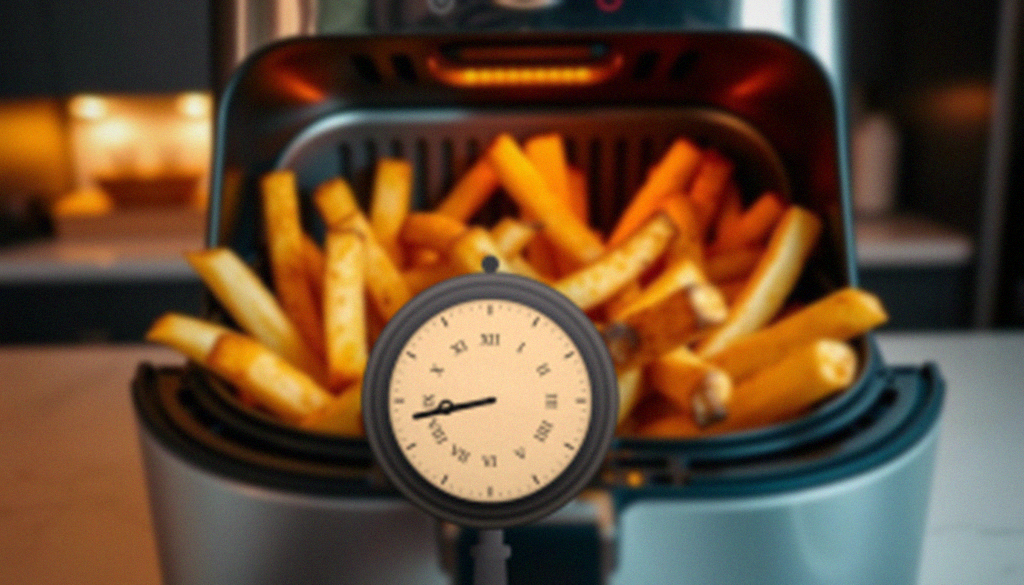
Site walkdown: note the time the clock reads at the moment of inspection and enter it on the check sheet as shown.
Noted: 8:43
